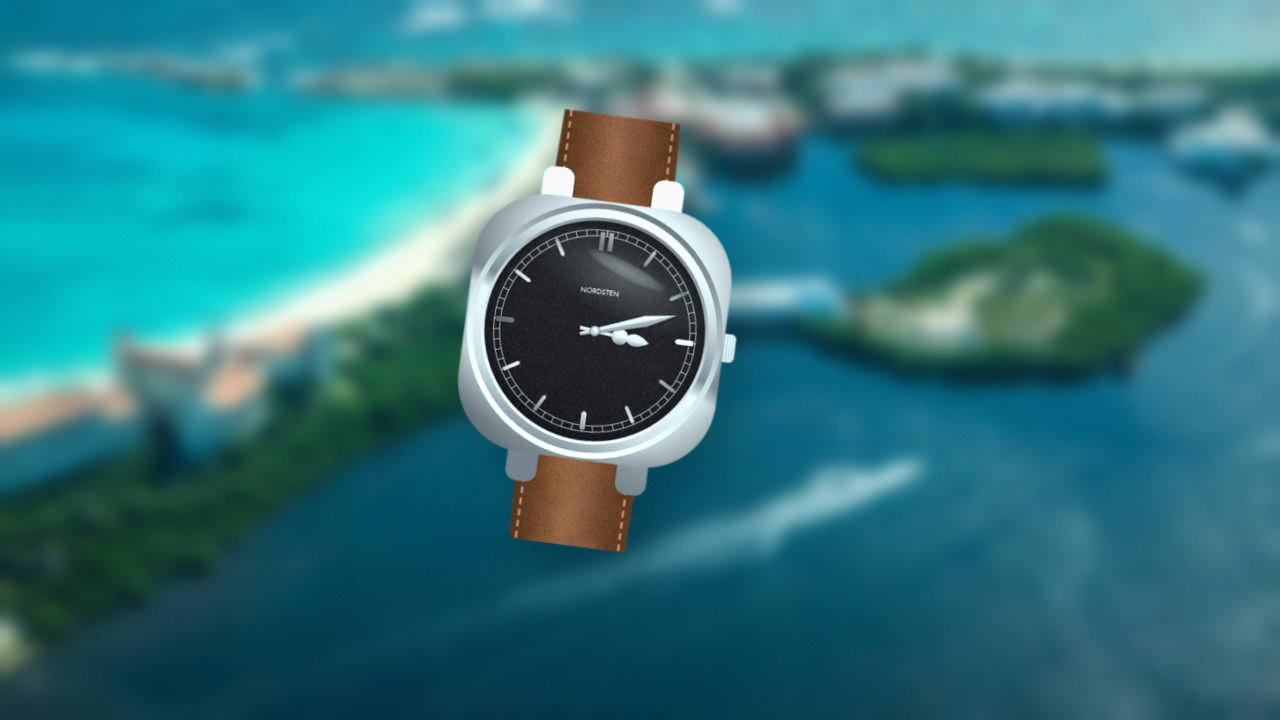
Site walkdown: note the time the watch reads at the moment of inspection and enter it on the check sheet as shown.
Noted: 3:12
